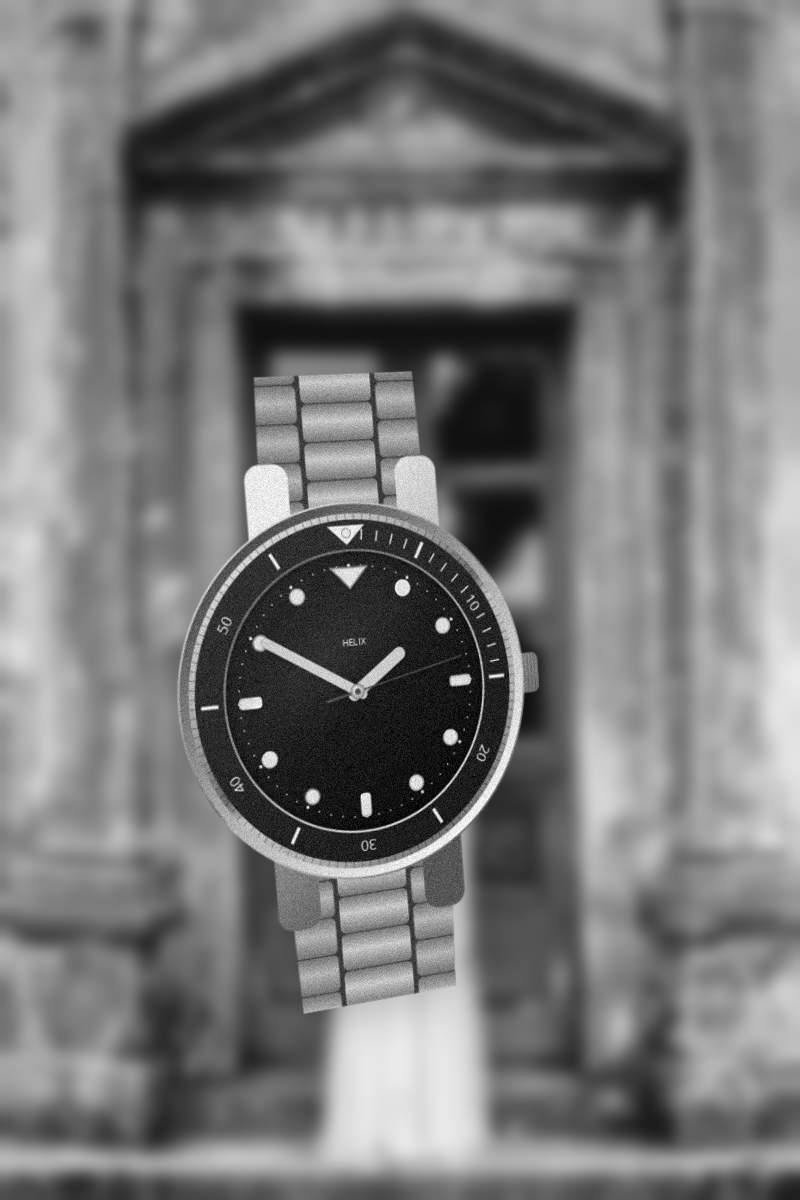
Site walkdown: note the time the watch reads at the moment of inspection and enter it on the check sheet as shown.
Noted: 1:50:13
